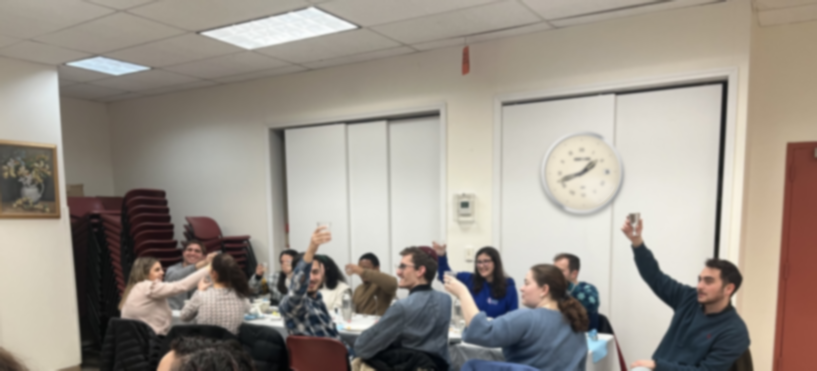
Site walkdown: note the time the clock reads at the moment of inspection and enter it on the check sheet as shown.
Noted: 1:42
